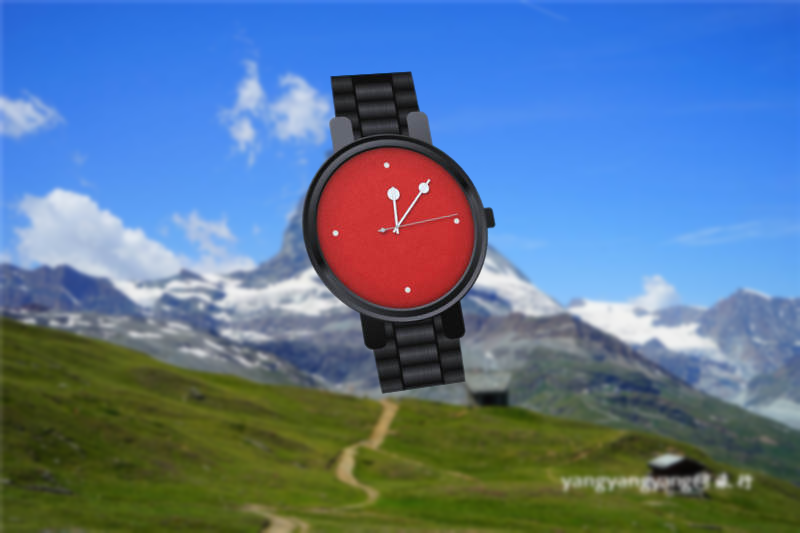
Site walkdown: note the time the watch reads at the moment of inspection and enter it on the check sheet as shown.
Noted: 12:07:14
